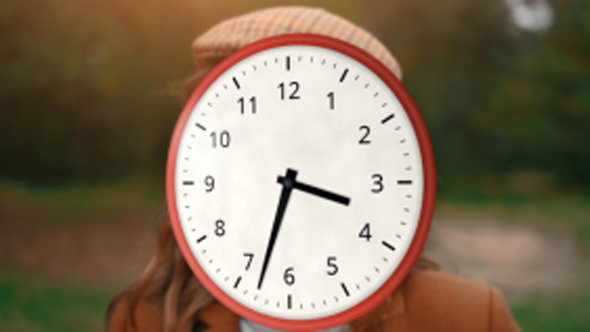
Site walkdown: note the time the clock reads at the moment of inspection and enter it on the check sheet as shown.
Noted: 3:33
